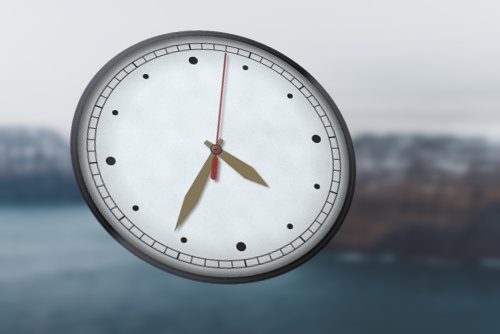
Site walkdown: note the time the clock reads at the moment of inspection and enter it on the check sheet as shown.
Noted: 4:36:03
